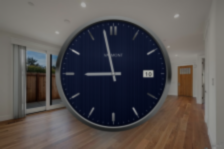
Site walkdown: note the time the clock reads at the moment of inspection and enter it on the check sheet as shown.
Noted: 8:58
